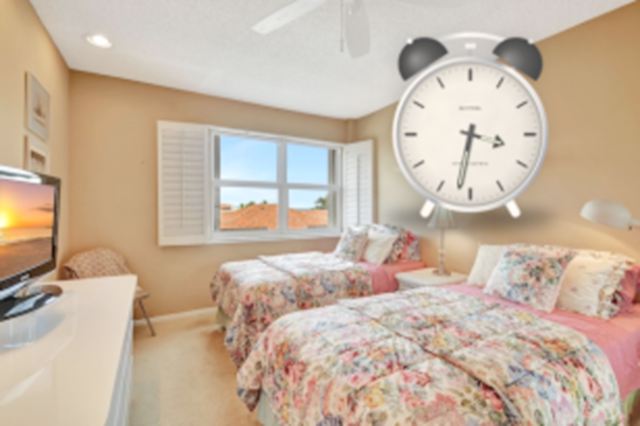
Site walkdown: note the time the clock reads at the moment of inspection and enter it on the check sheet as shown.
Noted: 3:32
